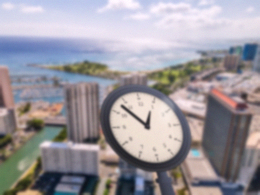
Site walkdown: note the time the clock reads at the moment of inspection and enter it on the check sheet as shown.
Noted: 12:53
